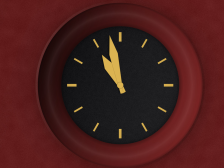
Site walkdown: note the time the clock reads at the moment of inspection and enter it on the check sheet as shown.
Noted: 10:58
